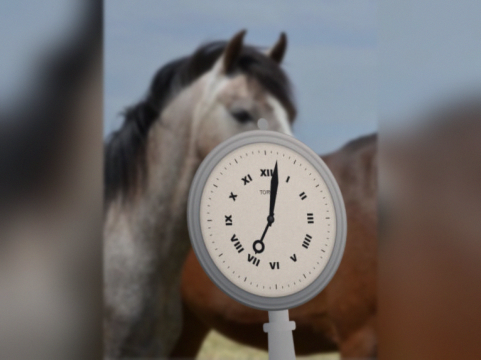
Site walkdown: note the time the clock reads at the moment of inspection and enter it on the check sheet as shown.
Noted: 7:02
